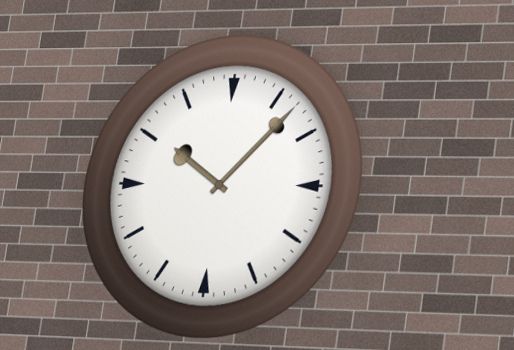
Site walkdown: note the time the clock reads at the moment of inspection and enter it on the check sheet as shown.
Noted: 10:07
